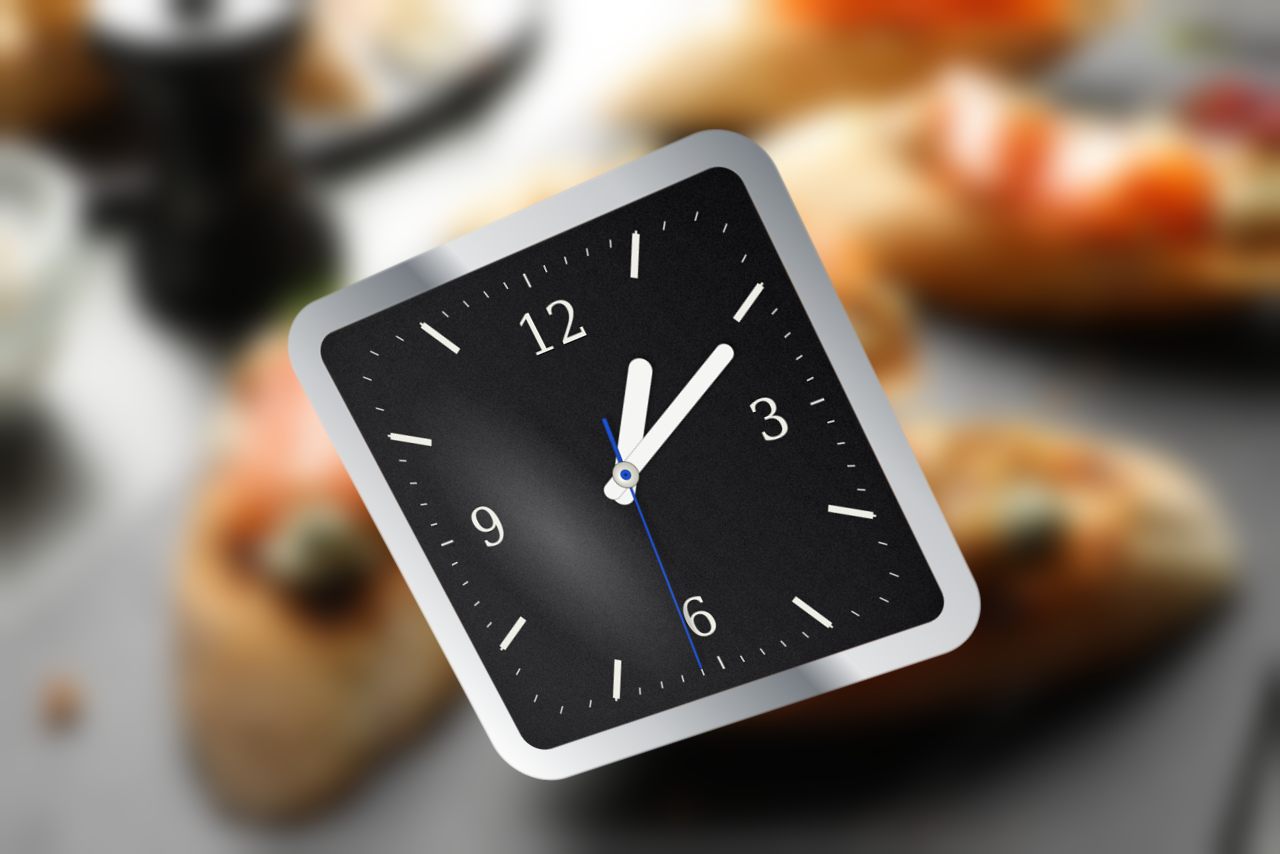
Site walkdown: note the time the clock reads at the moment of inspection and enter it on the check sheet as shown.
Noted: 1:10:31
